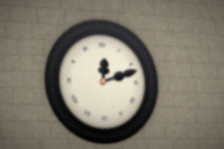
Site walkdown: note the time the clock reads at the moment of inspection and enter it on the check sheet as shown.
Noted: 12:12
